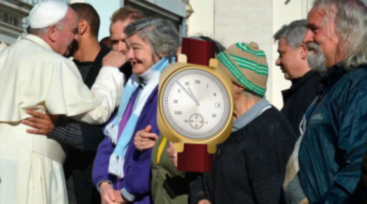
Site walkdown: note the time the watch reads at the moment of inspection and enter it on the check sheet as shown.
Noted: 10:52
